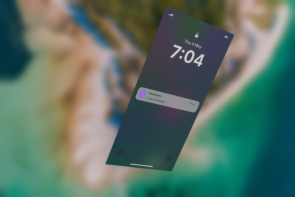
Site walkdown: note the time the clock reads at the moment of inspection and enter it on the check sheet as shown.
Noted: 7:04
